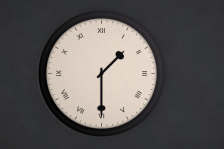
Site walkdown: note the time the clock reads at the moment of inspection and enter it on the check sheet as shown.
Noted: 1:30
